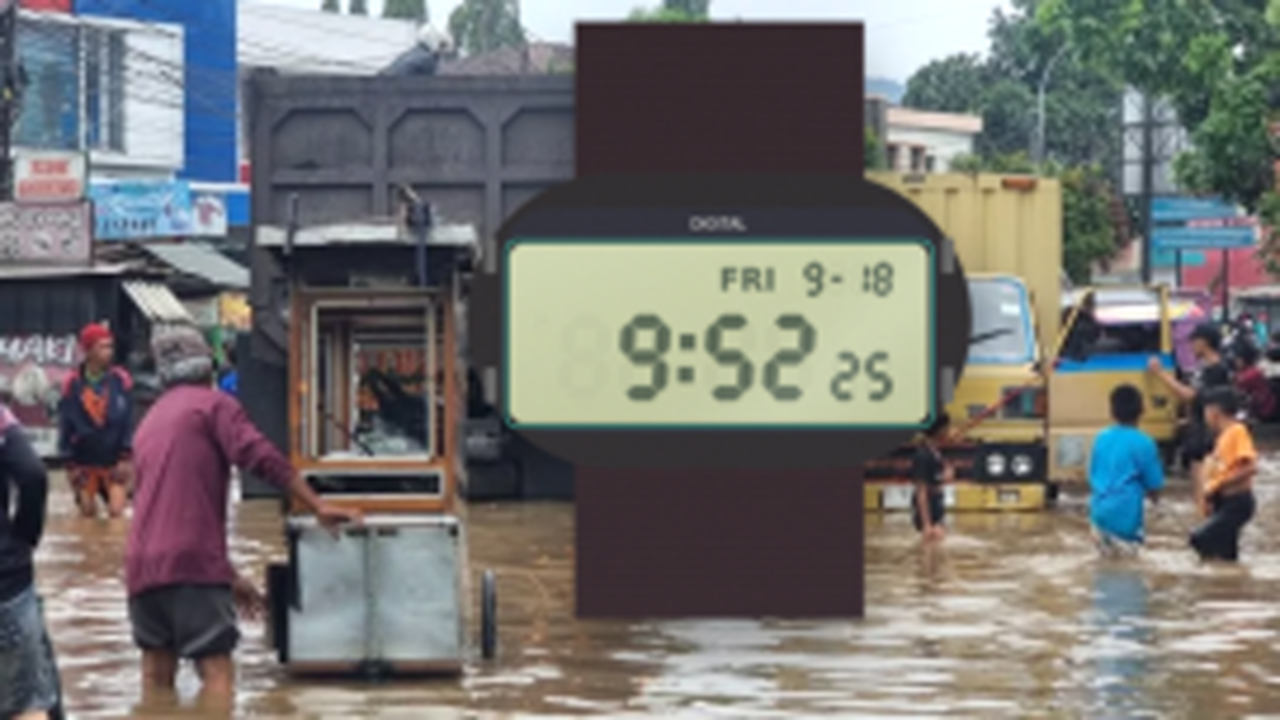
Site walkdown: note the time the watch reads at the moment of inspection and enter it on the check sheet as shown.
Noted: 9:52:25
